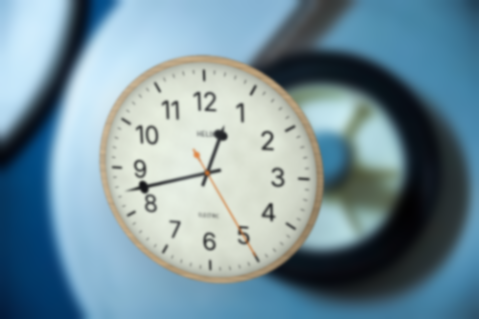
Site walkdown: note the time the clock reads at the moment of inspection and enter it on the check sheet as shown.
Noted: 12:42:25
